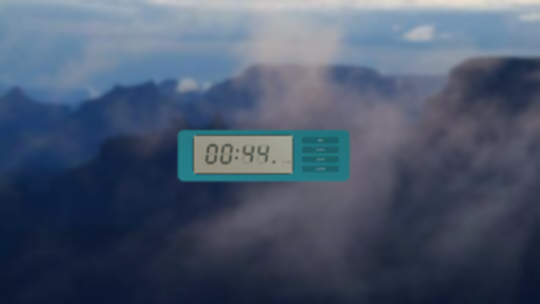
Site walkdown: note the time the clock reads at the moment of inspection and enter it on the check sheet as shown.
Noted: 0:44
